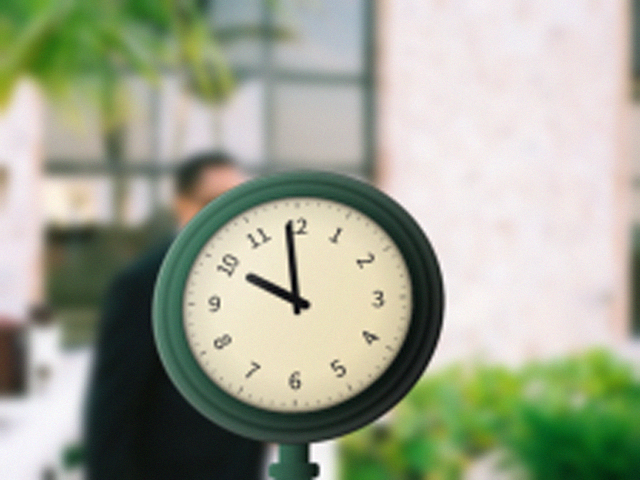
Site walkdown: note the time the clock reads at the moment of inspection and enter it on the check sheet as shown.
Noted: 9:59
